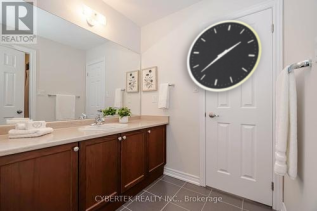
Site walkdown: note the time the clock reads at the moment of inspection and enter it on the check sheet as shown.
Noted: 1:37
